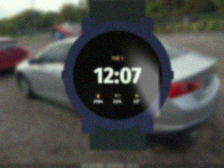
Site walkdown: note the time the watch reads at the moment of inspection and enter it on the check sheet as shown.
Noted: 12:07
